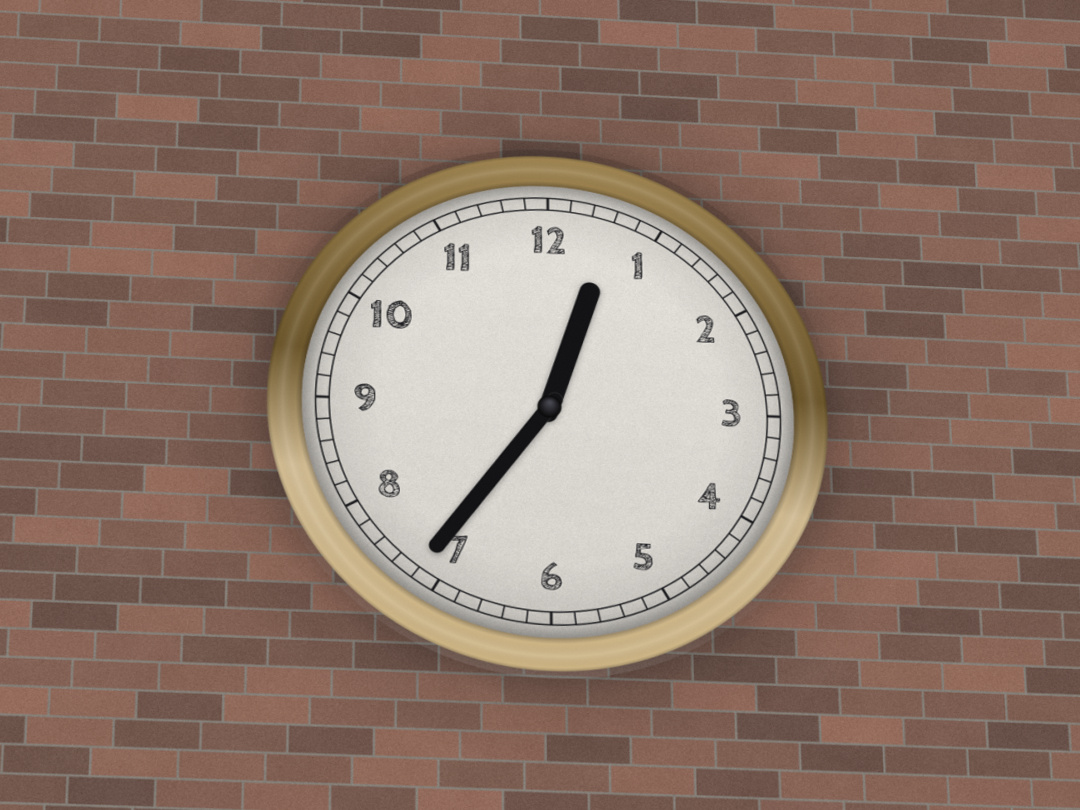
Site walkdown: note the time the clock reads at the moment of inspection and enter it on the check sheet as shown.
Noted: 12:36
